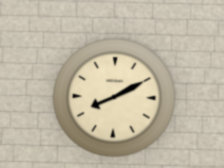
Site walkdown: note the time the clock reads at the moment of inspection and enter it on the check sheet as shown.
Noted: 8:10
